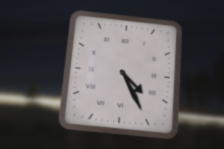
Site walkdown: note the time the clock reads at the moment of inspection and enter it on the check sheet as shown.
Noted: 4:25
